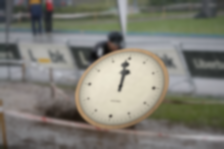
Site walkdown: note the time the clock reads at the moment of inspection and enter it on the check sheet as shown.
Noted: 11:59
